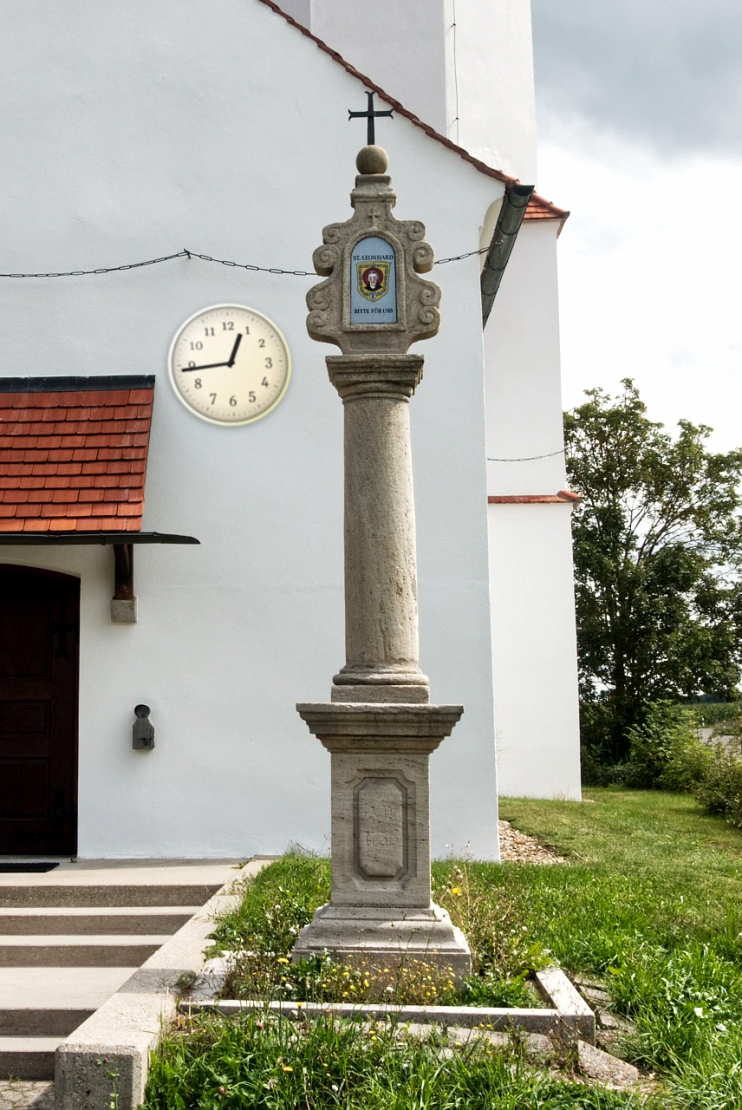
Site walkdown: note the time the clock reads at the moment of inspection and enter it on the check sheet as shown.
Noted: 12:44
